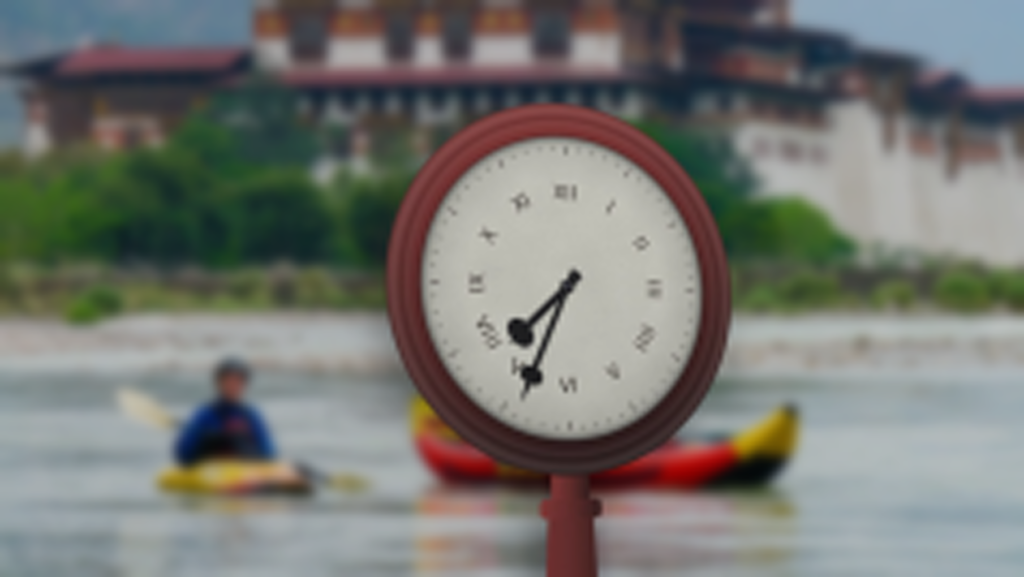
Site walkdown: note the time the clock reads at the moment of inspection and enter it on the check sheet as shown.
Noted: 7:34
